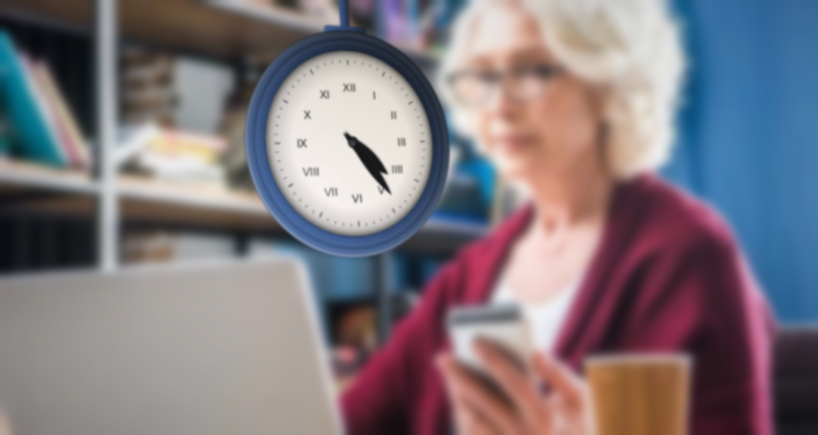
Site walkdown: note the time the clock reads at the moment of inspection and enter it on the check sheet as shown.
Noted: 4:24
